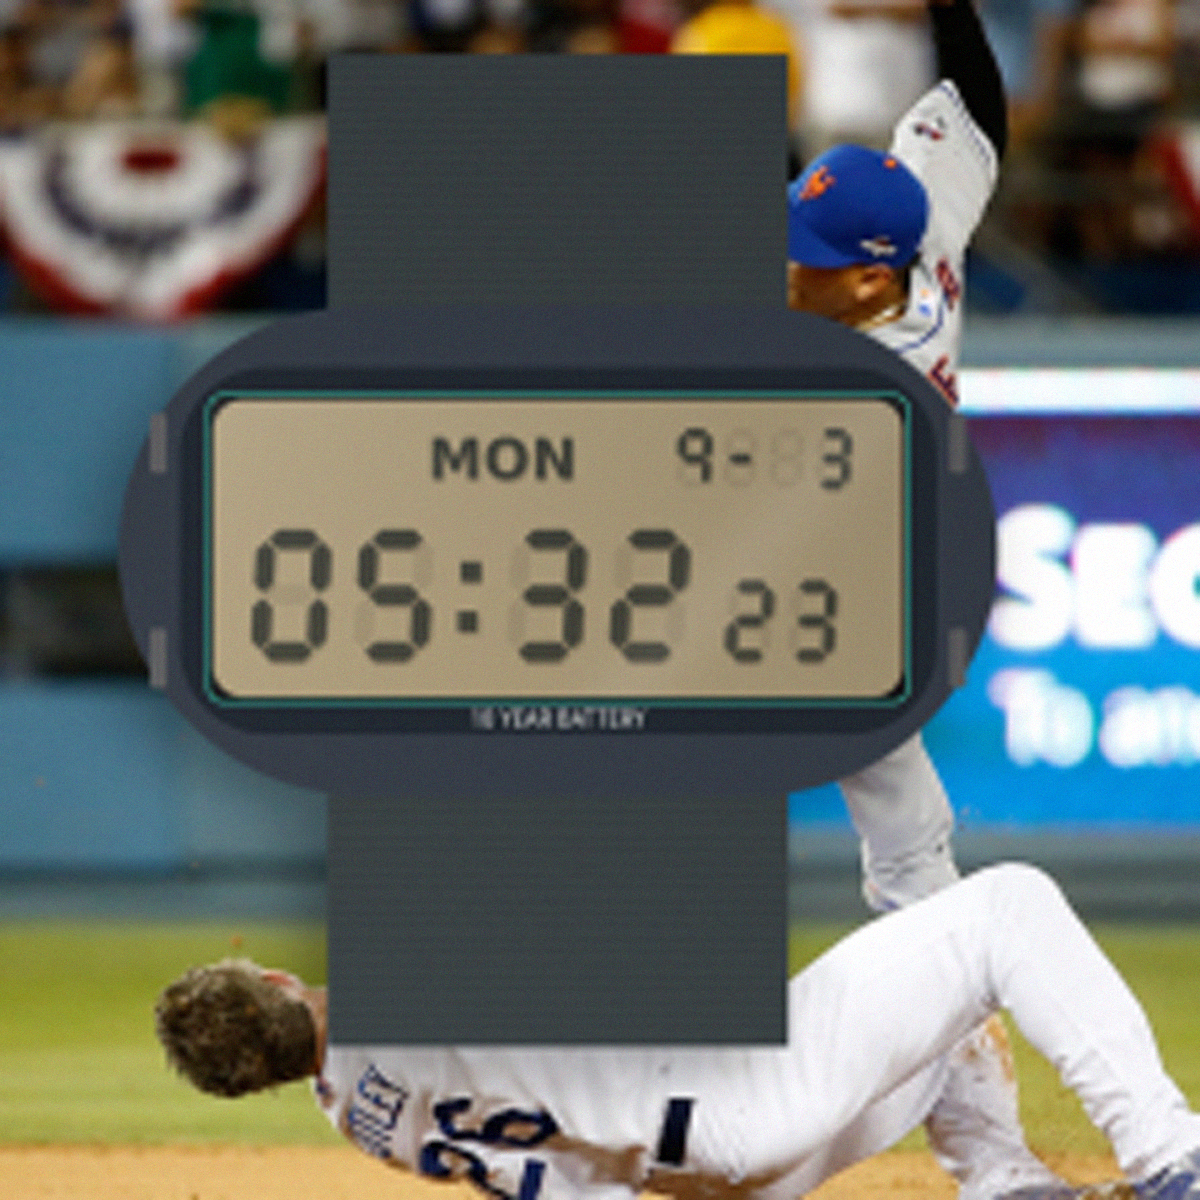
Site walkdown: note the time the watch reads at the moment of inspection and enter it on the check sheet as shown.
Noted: 5:32:23
